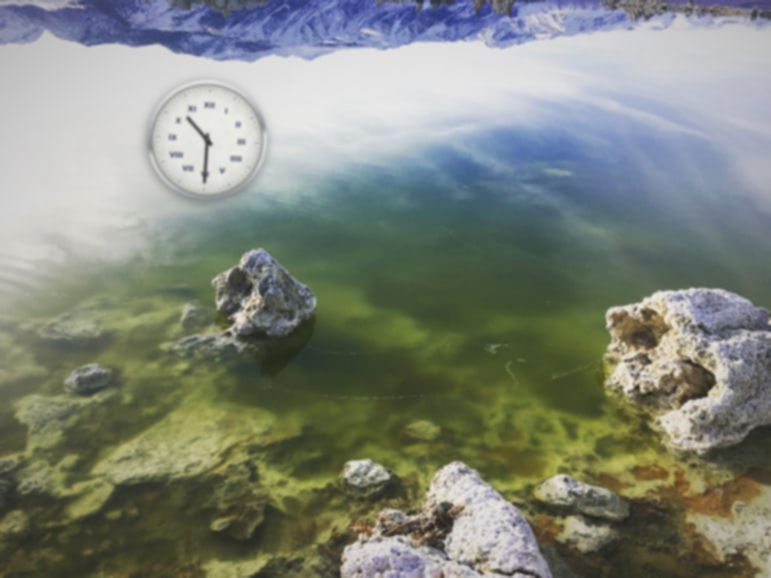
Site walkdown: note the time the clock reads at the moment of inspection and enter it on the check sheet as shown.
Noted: 10:30
